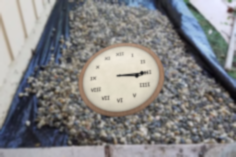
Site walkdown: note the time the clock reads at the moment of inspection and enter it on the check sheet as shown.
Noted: 3:15
